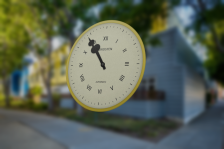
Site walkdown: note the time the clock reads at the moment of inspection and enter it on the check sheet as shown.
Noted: 10:54
